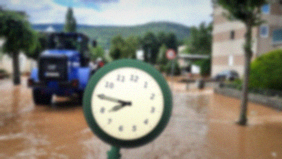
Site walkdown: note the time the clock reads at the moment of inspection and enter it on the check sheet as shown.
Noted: 7:45
